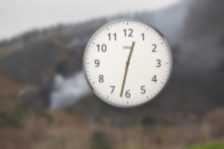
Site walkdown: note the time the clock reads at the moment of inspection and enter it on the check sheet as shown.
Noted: 12:32
